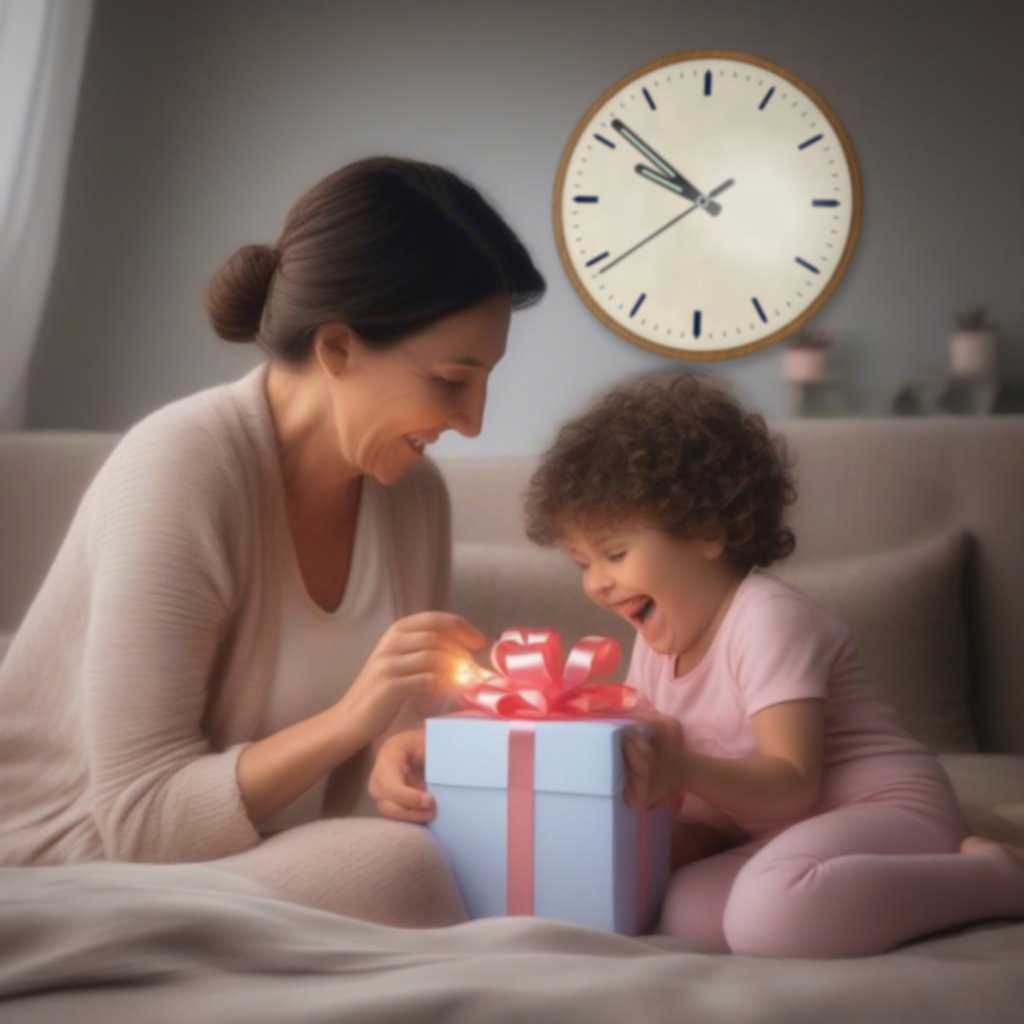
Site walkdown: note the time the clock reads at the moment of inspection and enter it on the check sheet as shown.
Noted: 9:51:39
